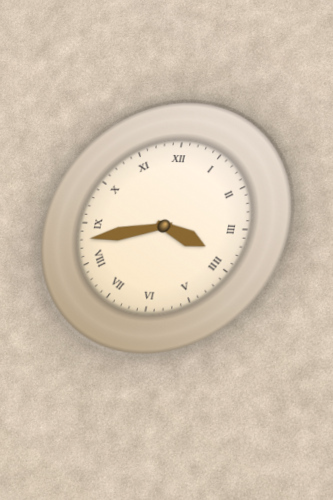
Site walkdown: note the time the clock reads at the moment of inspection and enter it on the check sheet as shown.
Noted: 3:43
